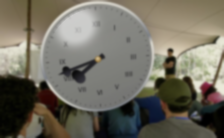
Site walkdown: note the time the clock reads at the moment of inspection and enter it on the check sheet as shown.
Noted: 7:42
